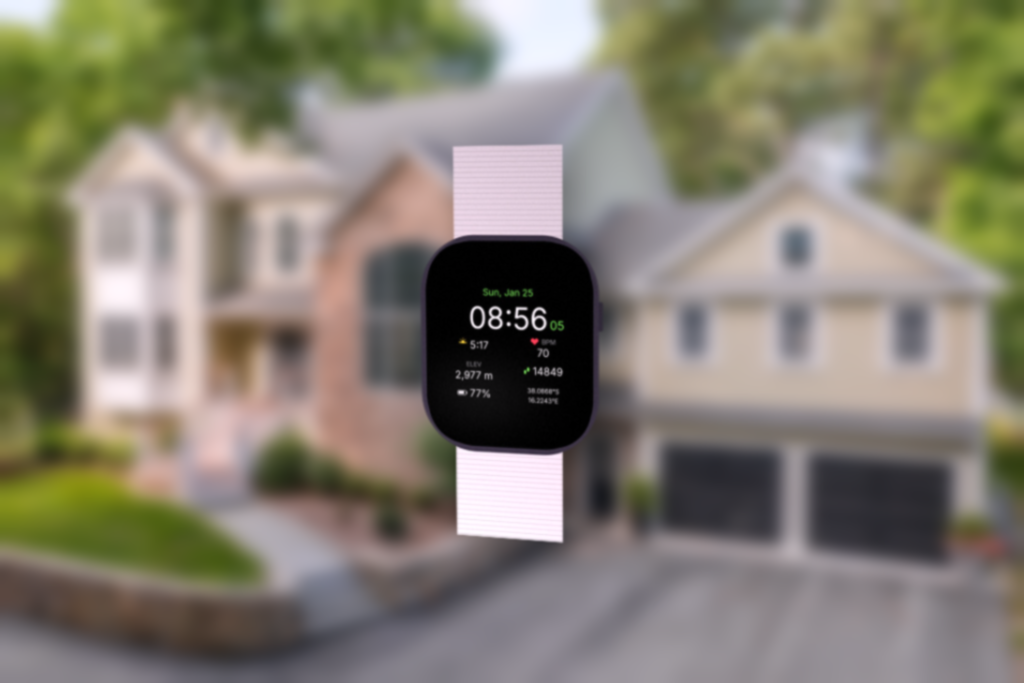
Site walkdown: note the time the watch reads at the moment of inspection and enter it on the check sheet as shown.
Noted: 8:56:05
